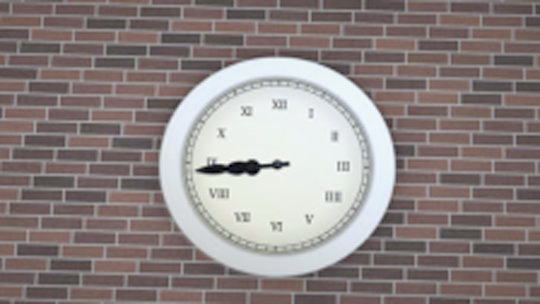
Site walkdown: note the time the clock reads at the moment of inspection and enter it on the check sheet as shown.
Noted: 8:44
